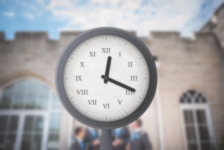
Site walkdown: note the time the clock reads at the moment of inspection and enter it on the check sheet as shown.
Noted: 12:19
